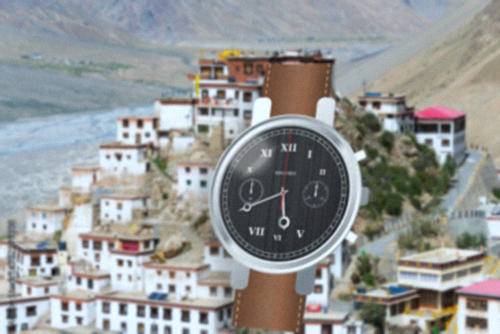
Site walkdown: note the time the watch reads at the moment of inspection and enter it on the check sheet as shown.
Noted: 5:41
